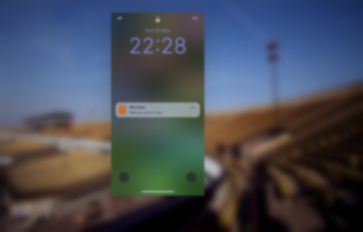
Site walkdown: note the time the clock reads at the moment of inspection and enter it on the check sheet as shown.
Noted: 22:28
